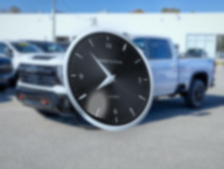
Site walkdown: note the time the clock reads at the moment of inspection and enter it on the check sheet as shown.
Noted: 7:53
